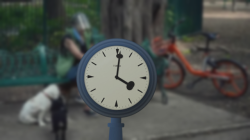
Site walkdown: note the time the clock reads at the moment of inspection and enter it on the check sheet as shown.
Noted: 4:01
